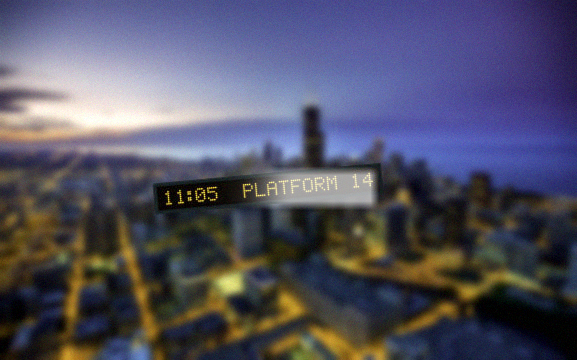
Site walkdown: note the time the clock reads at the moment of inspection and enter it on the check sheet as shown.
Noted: 11:05
